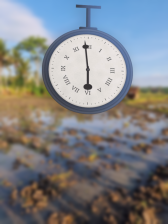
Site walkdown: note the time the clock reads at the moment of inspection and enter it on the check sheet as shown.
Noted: 5:59
